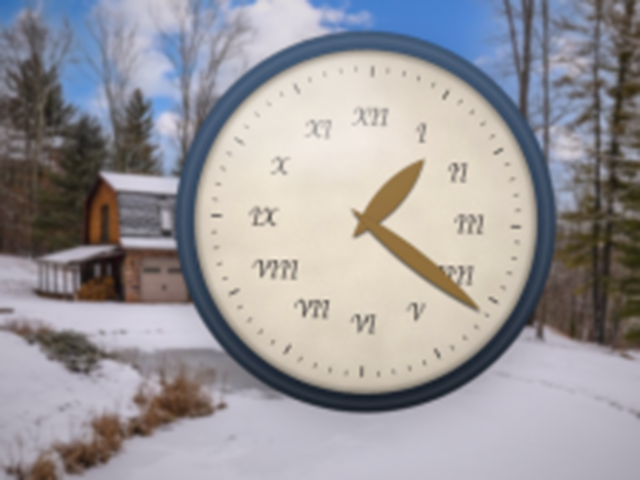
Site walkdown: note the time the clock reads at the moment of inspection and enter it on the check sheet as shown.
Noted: 1:21
